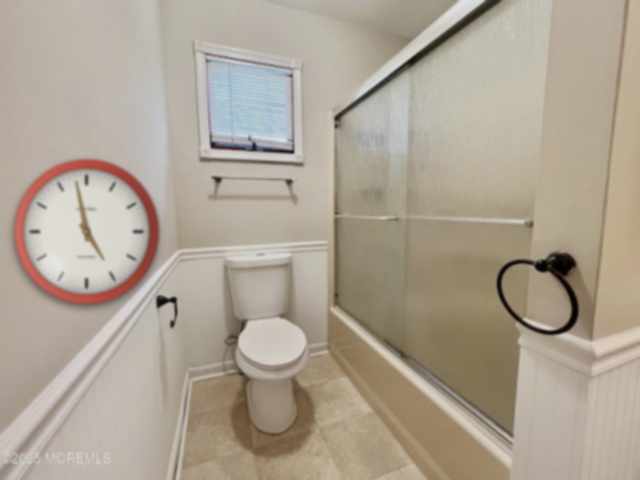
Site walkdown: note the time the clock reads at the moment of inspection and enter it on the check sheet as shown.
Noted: 4:58
